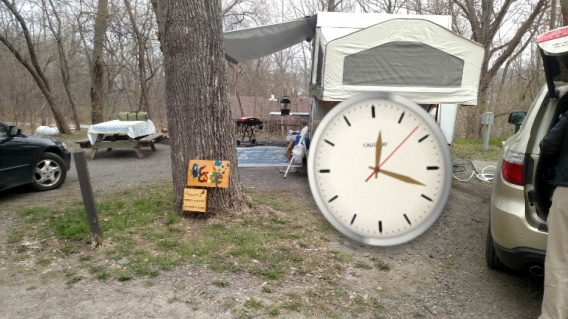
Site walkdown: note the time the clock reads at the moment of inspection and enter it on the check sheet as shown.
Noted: 12:18:08
